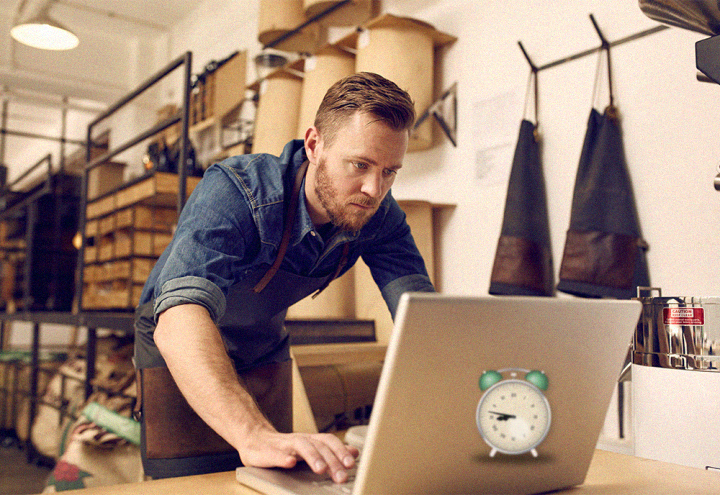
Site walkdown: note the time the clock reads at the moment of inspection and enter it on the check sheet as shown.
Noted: 8:47
